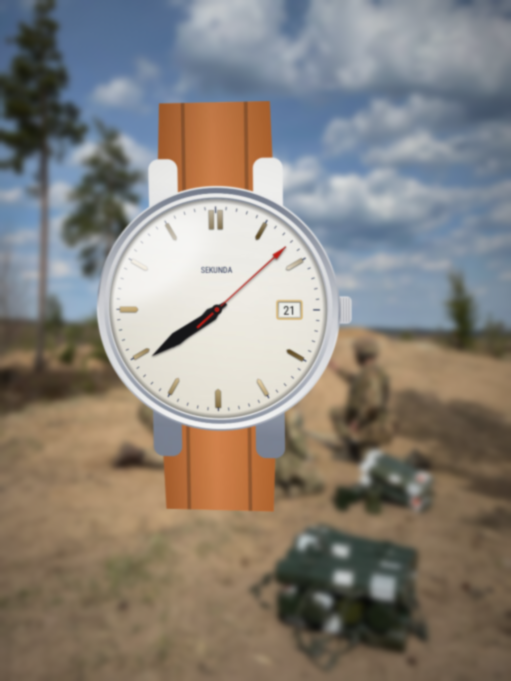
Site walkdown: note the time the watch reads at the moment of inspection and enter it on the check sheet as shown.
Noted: 7:39:08
